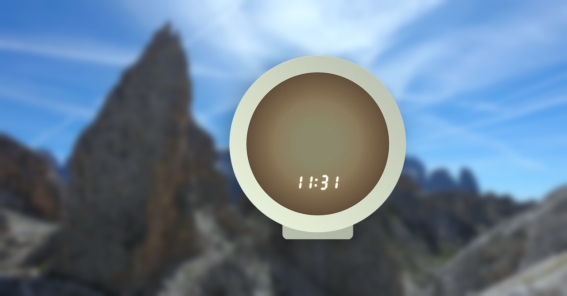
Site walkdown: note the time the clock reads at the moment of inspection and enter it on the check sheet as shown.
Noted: 11:31
